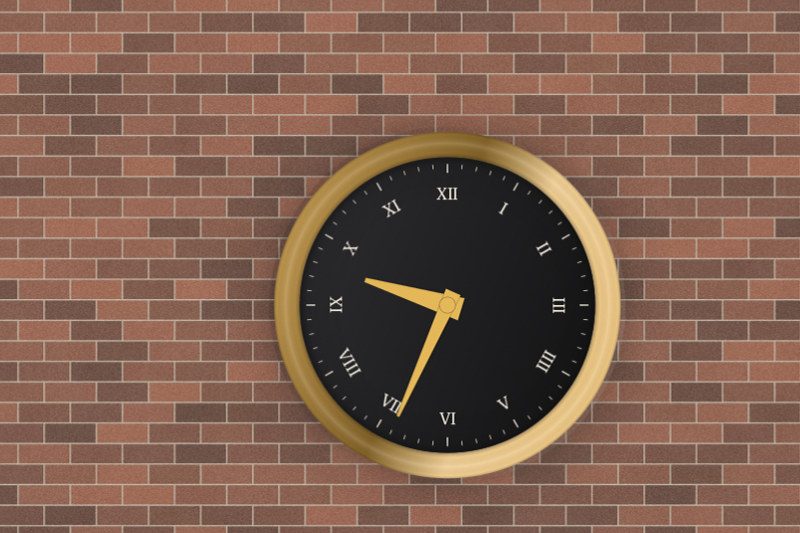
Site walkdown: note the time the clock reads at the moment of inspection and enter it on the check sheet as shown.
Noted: 9:34
